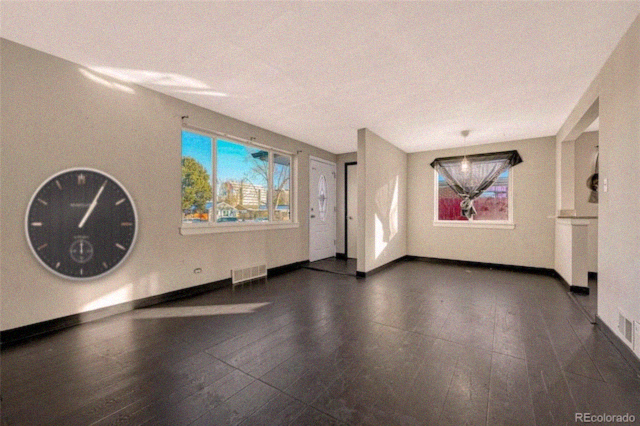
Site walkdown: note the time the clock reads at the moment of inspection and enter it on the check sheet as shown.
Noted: 1:05
